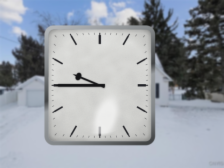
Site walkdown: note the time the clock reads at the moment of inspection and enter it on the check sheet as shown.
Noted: 9:45
